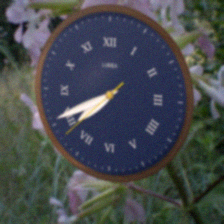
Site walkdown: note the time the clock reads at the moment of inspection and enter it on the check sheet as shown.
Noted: 7:40:38
